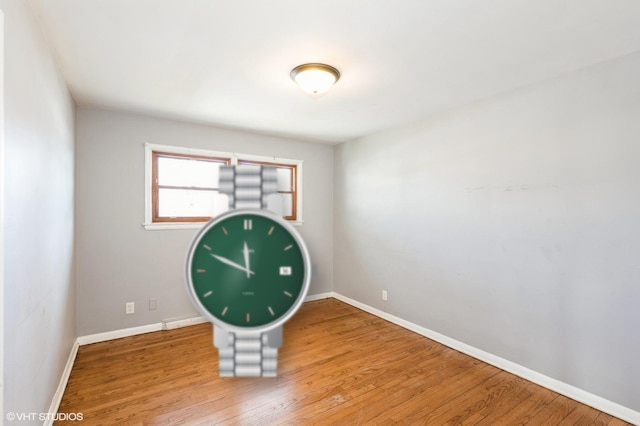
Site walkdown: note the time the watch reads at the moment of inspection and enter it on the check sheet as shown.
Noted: 11:49
